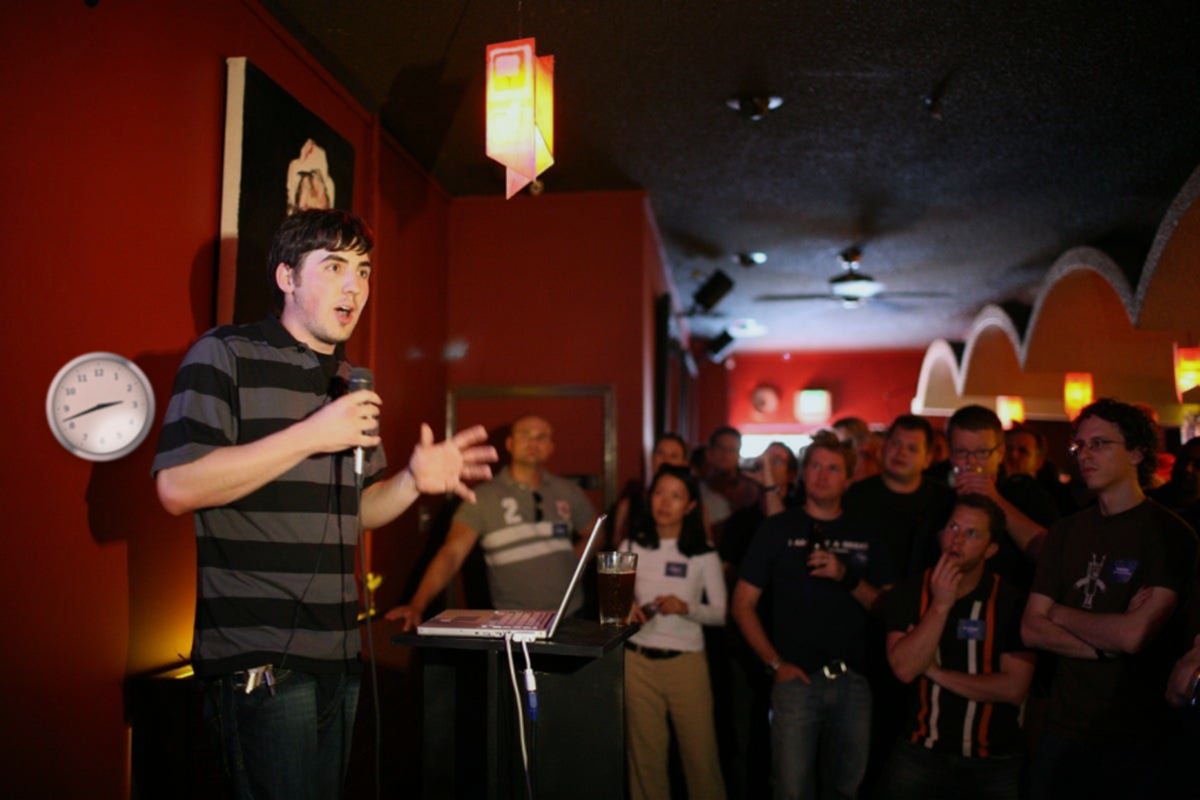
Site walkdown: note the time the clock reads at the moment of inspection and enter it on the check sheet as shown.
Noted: 2:42
